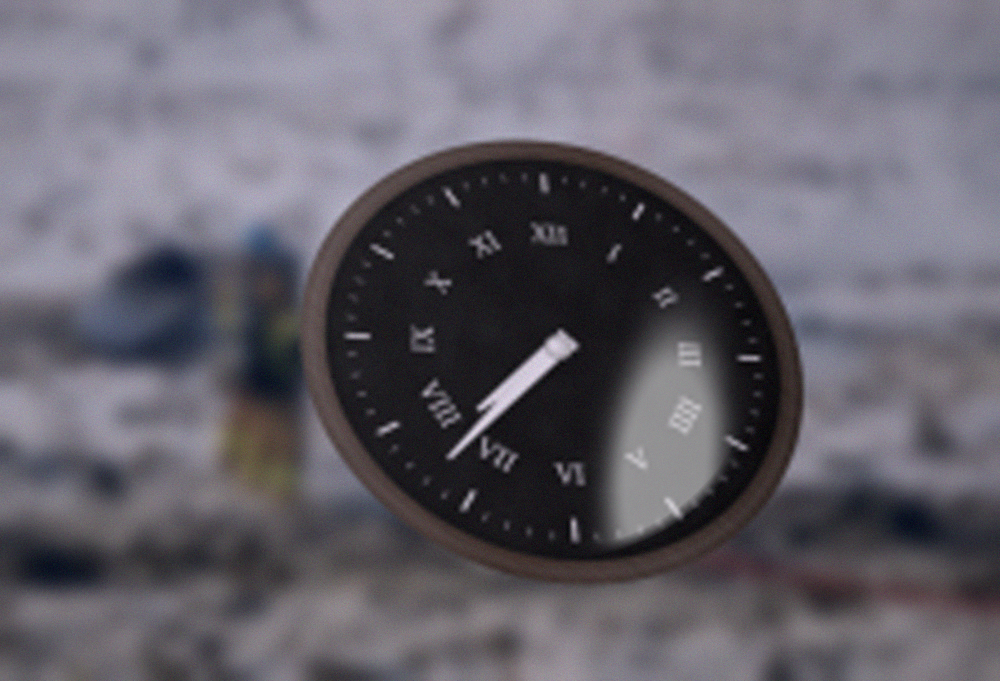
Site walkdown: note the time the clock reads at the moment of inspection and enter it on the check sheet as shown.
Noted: 7:37
